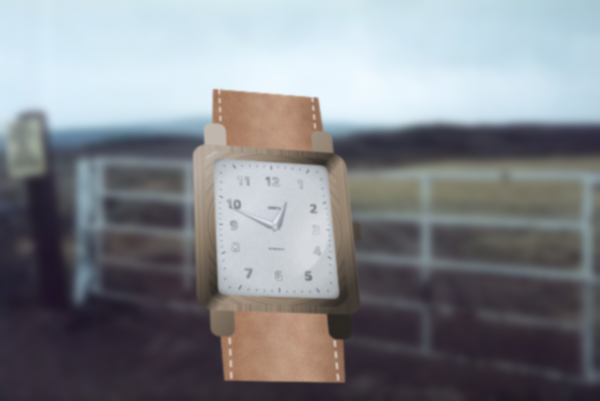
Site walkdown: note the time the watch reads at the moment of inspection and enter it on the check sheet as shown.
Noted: 12:49
